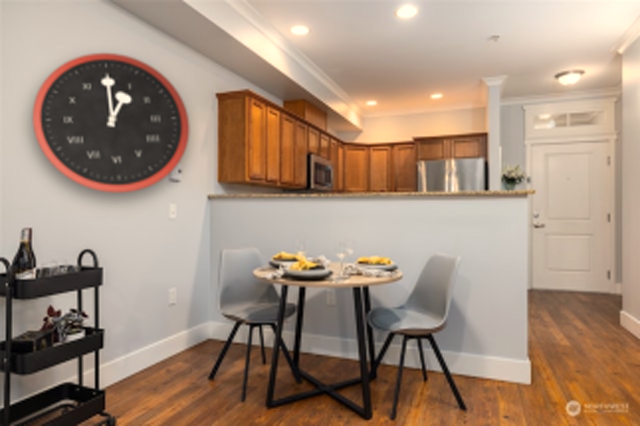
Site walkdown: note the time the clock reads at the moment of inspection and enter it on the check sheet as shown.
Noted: 1:00
